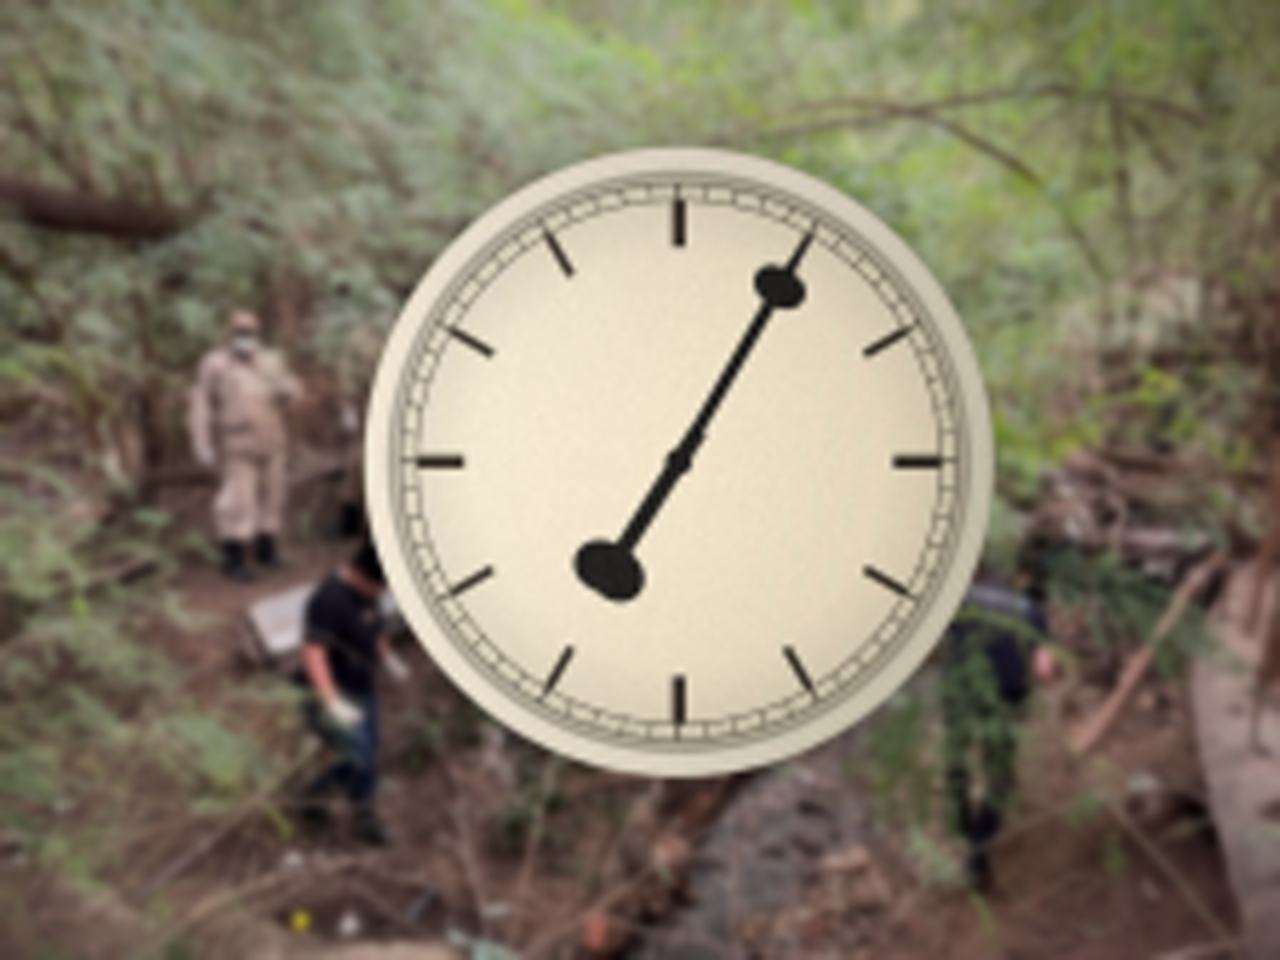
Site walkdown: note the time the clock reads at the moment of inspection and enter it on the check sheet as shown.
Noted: 7:05
